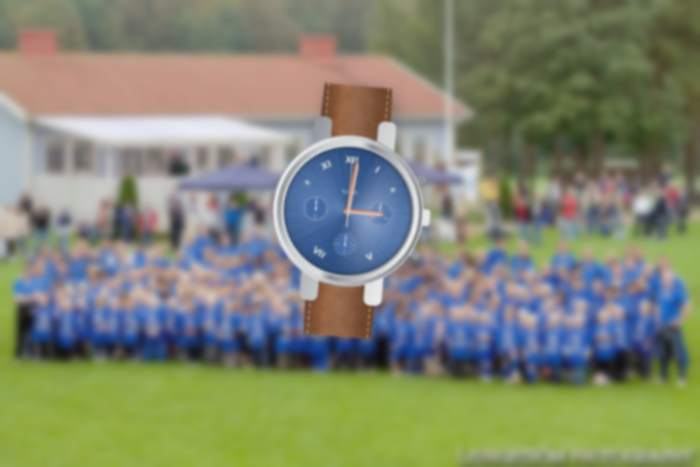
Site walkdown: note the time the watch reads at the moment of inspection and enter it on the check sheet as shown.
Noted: 3:01
